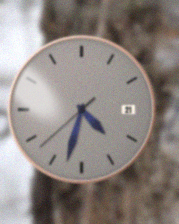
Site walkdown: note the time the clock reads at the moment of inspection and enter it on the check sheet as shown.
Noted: 4:32:38
